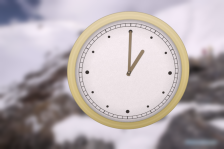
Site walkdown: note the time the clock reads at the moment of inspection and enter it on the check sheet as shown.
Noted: 1:00
